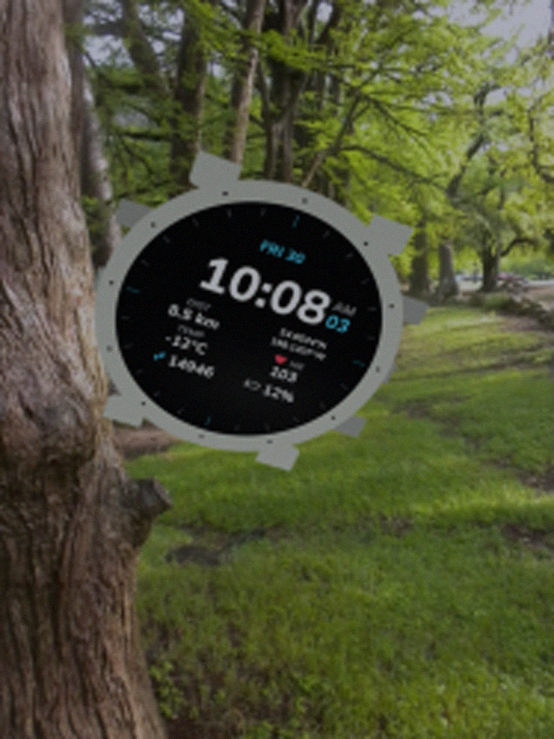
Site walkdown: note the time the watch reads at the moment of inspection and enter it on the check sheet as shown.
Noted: 10:08
